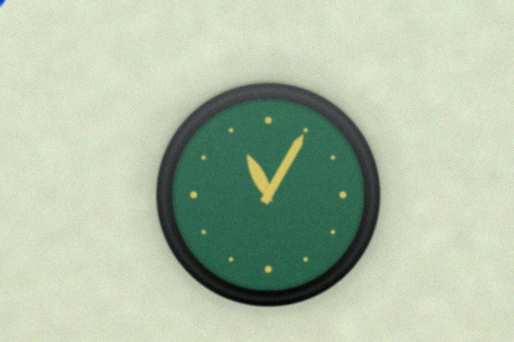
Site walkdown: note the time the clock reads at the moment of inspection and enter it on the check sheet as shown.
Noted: 11:05
